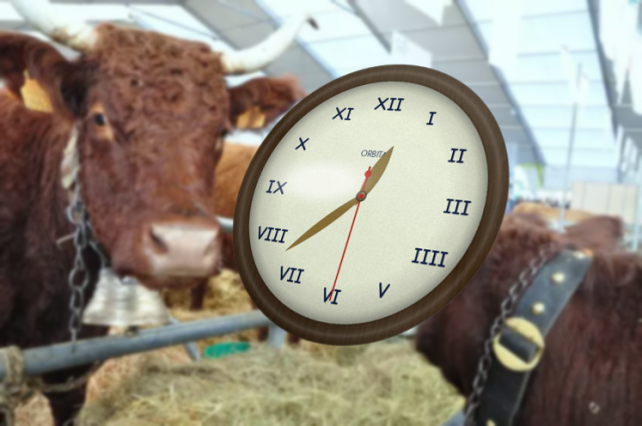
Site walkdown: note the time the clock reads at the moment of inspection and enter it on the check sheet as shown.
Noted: 12:37:30
